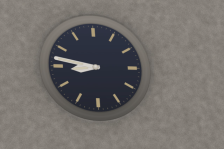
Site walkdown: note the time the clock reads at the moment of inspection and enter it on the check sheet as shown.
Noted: 8:47
